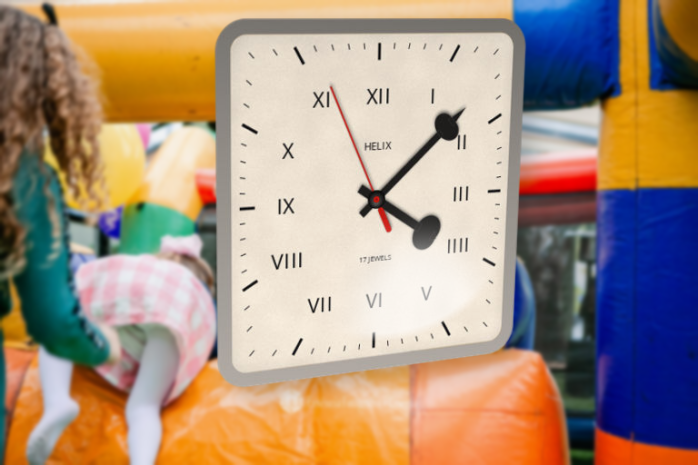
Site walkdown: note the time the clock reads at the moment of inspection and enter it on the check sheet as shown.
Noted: 4:07:56
